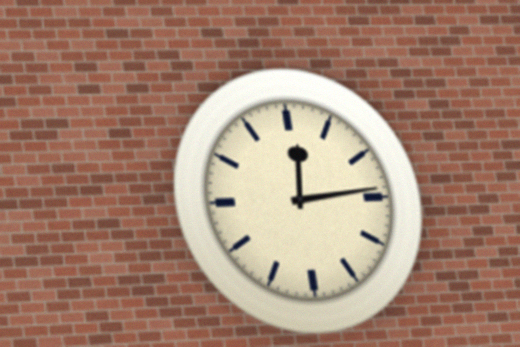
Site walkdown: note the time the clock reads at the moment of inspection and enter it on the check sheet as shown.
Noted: 12:14
